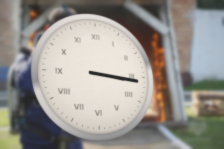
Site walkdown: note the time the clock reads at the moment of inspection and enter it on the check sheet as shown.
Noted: 3:16
